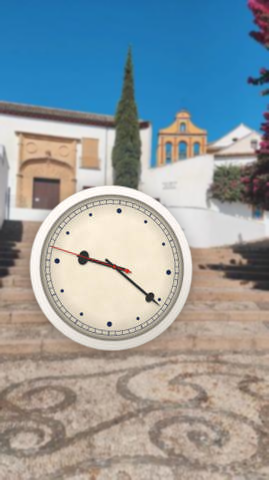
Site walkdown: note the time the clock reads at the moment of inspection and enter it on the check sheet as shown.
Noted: 9:20:47
